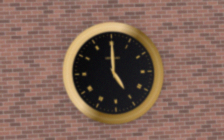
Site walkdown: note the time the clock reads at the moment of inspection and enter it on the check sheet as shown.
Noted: 5:00
